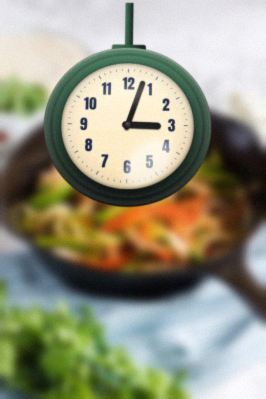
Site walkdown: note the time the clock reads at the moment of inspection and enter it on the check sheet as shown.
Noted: 3:03
